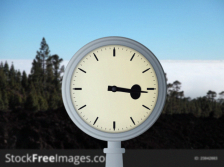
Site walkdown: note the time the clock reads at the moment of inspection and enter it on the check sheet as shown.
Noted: 3:16
